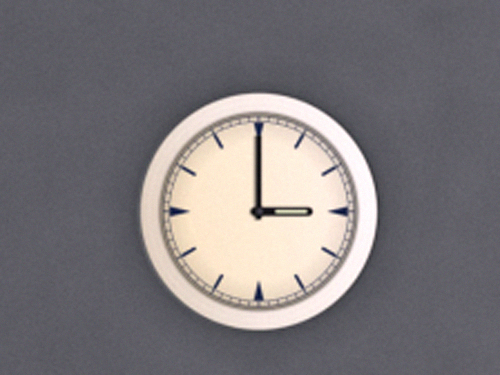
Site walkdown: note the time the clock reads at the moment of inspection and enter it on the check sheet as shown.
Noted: 3:00
